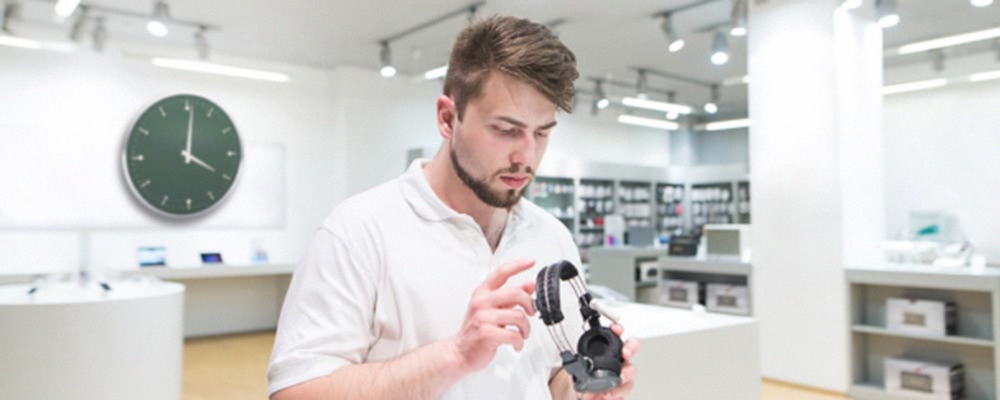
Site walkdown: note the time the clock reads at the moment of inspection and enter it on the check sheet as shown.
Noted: 4:01
